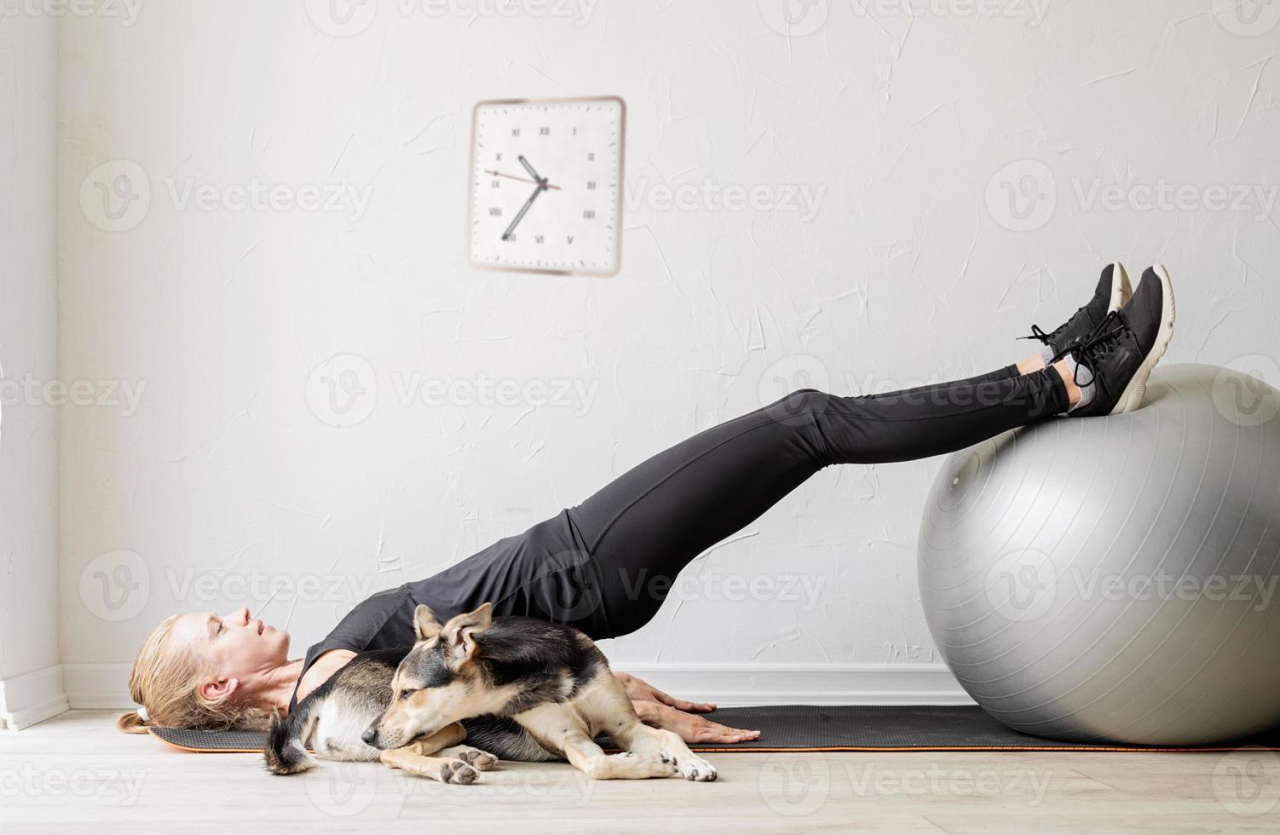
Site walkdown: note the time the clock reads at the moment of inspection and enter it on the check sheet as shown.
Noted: 10:35:47
